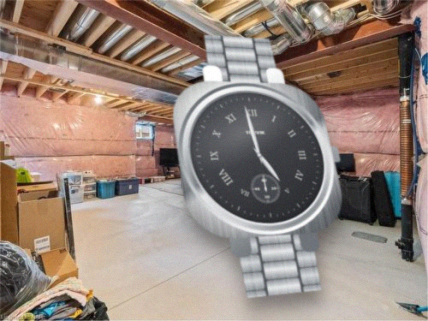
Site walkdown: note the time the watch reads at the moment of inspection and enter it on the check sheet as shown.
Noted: 4:59
